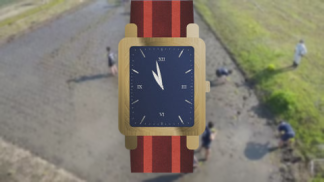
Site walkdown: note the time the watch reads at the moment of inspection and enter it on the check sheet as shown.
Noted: 10:58
